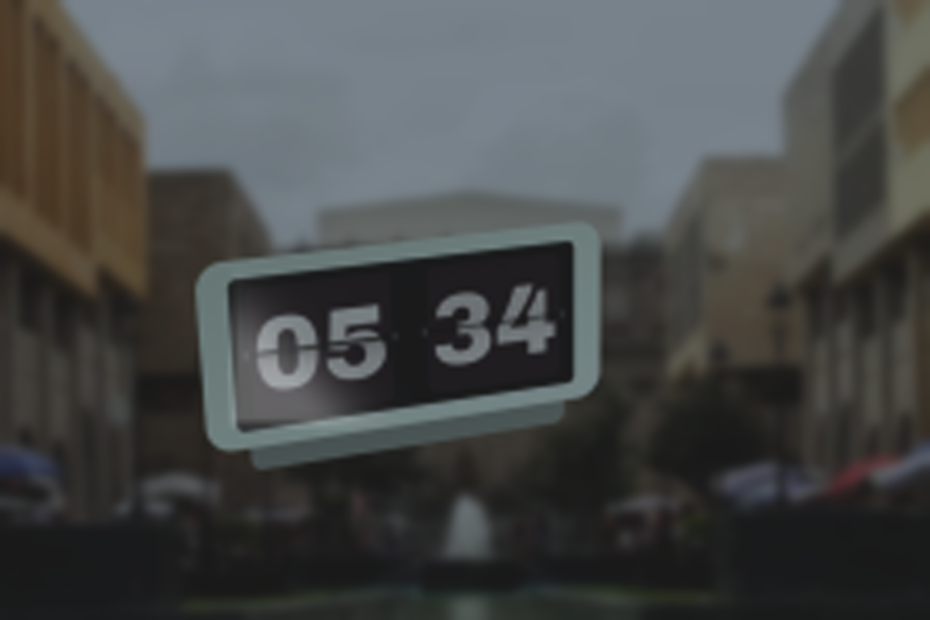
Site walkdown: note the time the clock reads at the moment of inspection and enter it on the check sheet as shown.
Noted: 5:34
